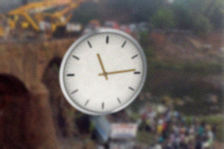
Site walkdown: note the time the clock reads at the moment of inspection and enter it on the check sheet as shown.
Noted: 11:14
